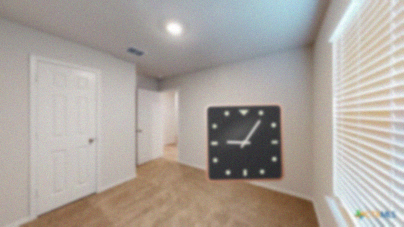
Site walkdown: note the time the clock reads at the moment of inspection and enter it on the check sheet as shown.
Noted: 9:06
